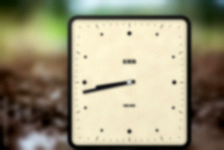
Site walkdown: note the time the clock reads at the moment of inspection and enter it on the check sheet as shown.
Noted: 8:43
